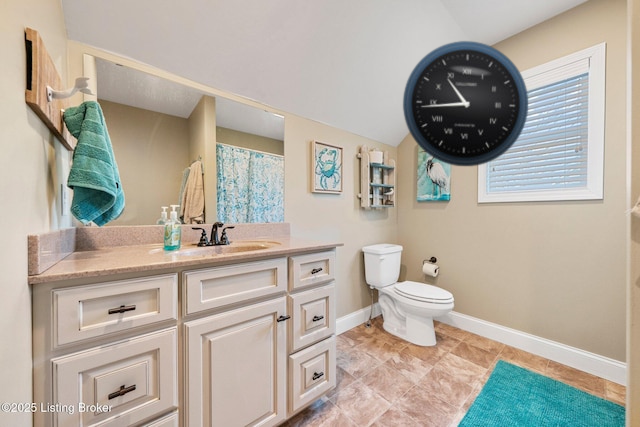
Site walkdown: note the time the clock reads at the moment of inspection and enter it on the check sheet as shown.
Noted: 10:44
